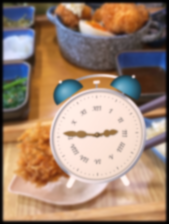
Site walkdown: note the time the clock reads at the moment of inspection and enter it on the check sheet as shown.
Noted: 2:46
